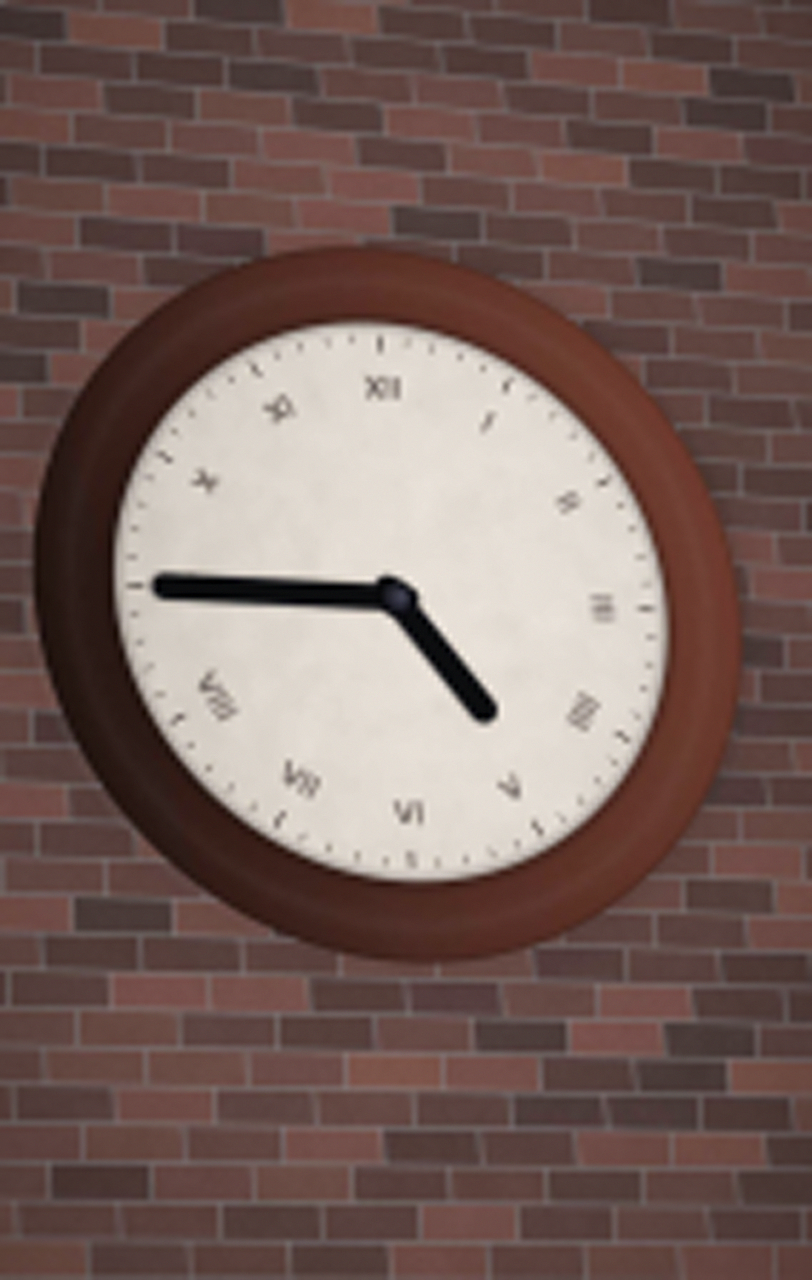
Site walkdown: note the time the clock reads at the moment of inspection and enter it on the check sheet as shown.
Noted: 4:45
